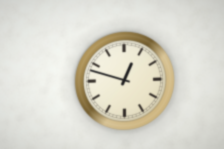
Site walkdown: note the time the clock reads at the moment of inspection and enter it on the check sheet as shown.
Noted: 12:48
